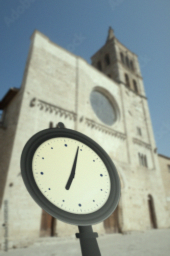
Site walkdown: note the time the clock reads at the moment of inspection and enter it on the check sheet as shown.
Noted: 7:04
